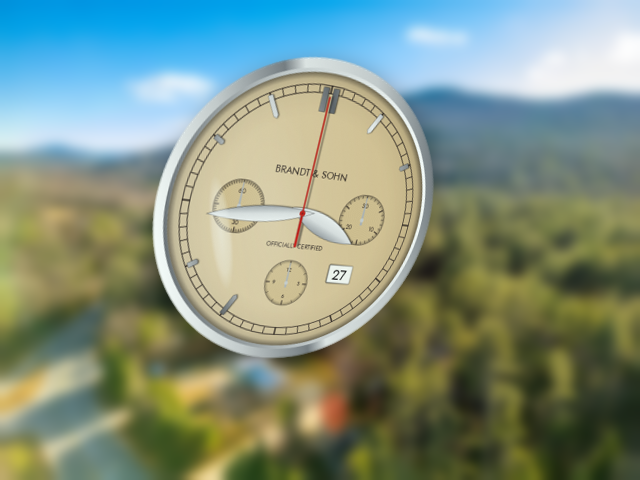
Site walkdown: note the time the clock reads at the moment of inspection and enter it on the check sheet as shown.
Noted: 3:44
